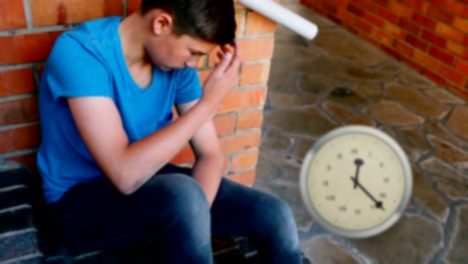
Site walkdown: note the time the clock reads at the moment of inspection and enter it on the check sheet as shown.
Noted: 12:23
